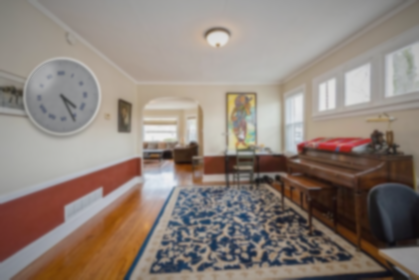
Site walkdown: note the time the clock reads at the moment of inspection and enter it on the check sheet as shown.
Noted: 4:26
